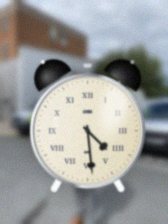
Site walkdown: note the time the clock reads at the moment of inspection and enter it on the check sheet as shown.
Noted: 4:29
